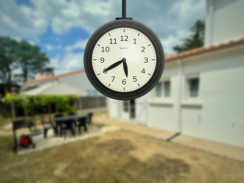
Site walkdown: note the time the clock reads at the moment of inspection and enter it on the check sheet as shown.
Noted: 5:40
